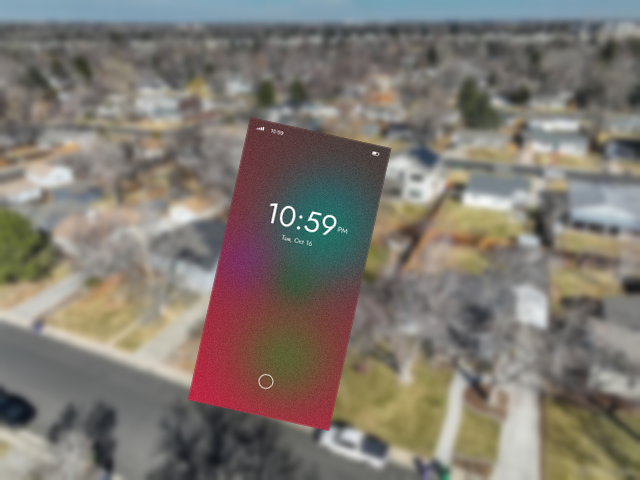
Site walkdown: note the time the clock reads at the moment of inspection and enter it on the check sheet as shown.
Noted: 10:59
